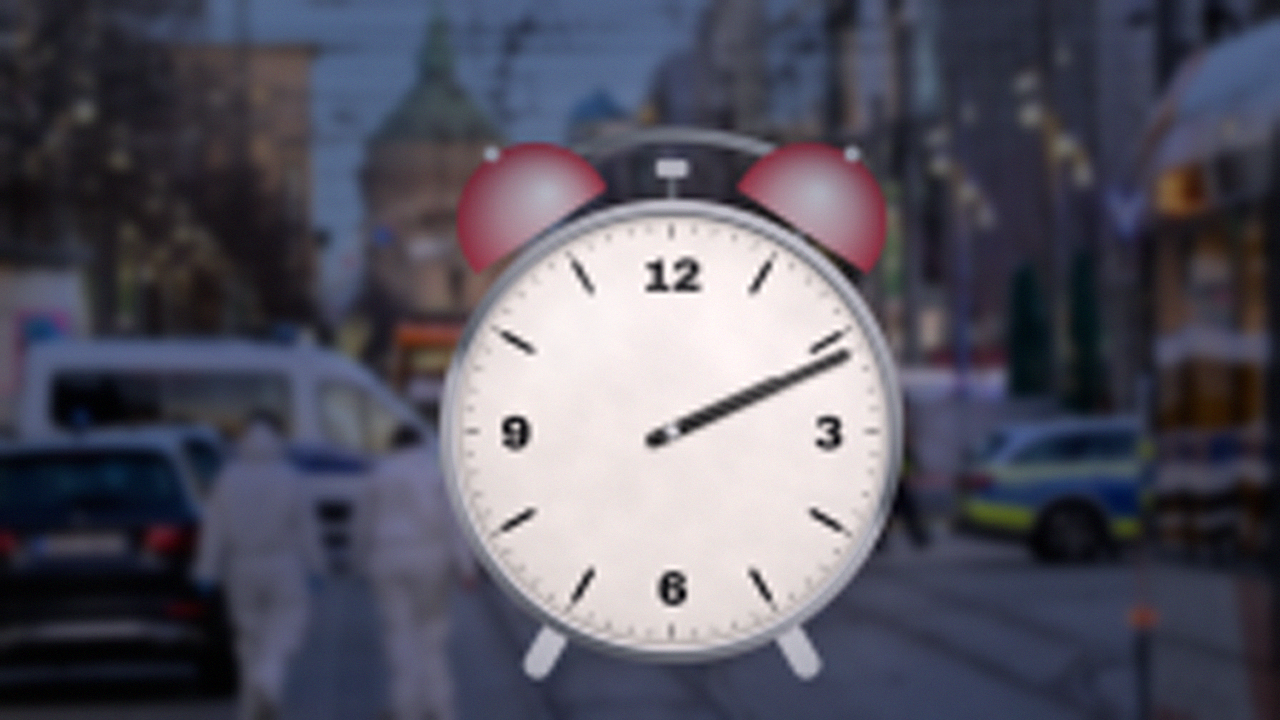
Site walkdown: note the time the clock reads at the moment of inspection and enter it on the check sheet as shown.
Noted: 2:11
